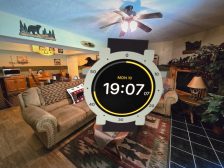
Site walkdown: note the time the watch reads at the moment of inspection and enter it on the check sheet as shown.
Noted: 19:07
